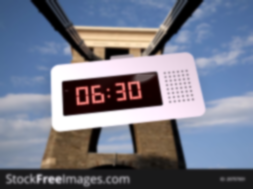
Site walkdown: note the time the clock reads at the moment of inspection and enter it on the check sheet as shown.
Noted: 6:30
